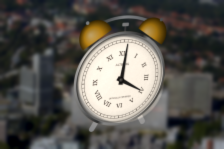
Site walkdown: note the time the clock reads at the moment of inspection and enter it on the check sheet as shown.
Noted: 4:01
